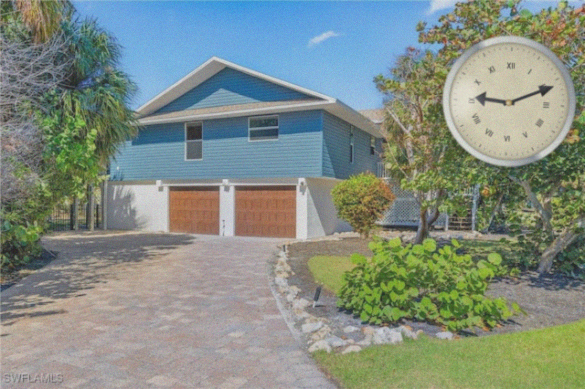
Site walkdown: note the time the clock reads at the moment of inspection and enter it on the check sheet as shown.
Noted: 9:11
